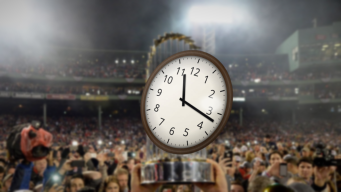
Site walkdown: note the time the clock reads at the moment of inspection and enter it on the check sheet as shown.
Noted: 11:17
